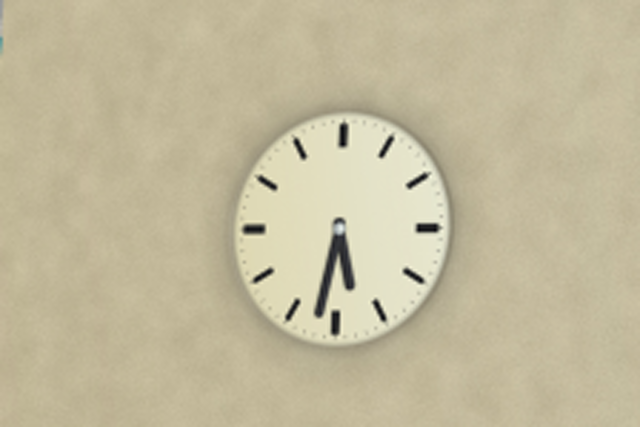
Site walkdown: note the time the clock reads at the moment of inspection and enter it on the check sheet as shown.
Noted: 5:32
